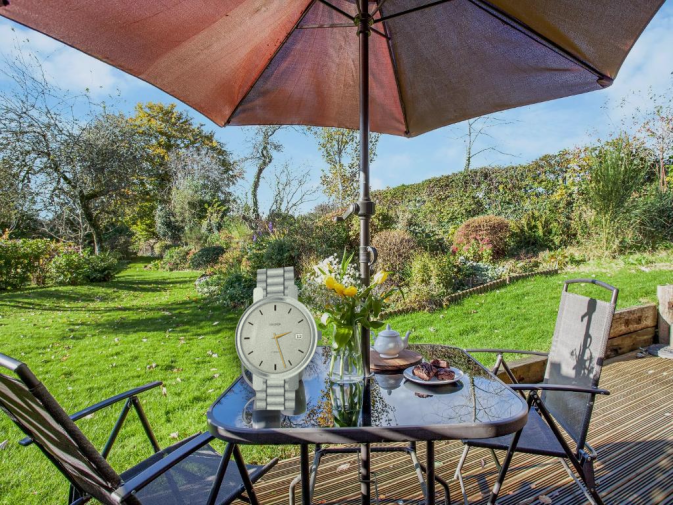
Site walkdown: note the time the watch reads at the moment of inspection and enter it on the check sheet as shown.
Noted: 2:27
